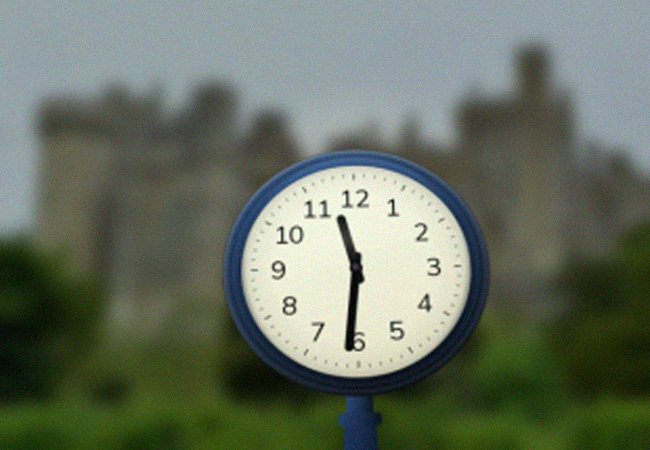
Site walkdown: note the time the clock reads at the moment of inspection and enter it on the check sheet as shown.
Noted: 11:31
